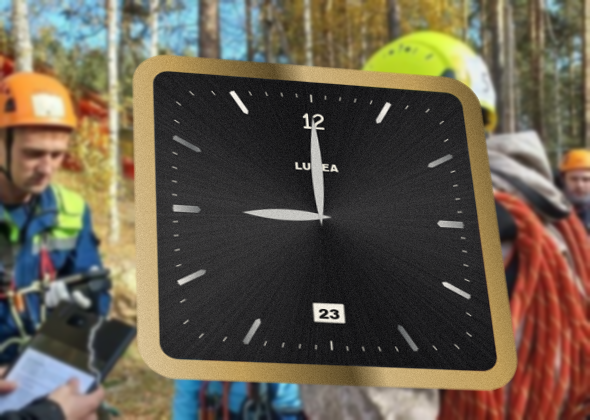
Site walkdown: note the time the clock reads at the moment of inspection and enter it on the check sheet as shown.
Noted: 9:00
